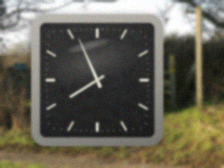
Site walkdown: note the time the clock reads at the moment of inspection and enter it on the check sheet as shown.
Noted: 7:56
